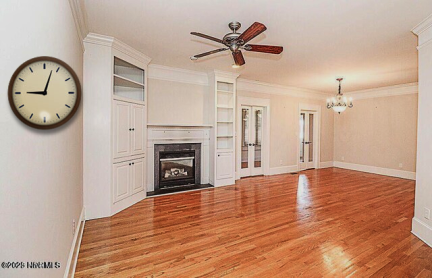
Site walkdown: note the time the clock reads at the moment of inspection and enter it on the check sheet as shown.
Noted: 9:03
